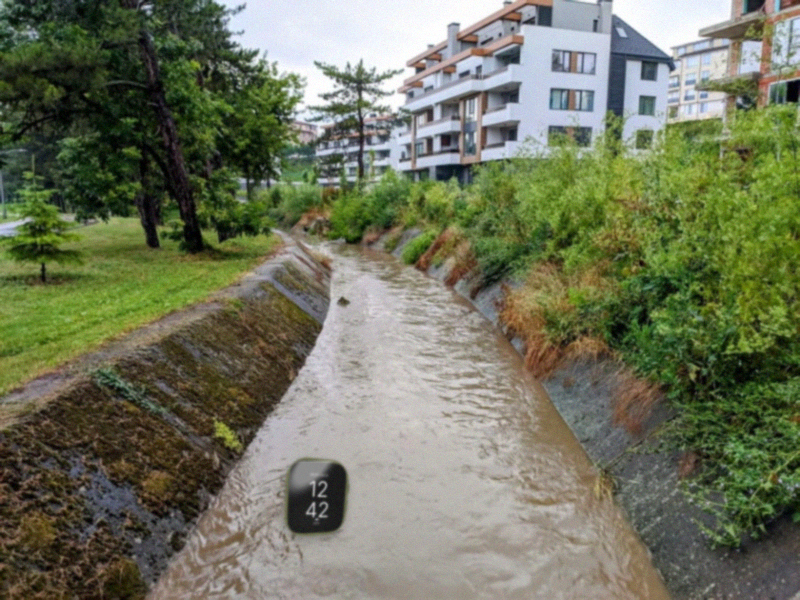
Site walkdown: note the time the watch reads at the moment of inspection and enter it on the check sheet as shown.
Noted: 12:42
